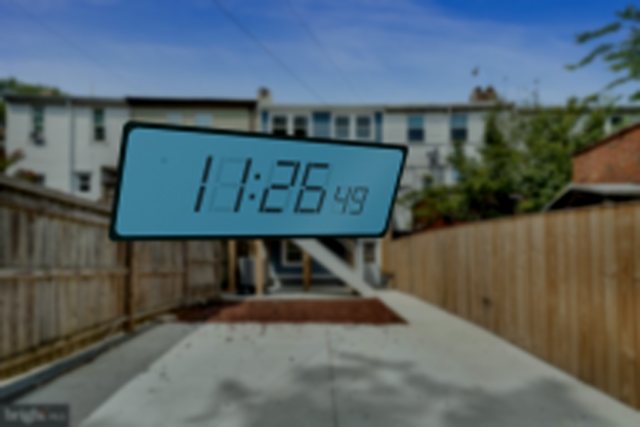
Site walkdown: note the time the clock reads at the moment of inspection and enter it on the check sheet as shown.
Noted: 11:26:49
